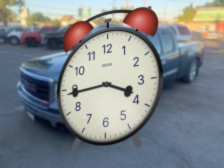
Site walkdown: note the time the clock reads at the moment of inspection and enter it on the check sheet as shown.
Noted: 3:44
